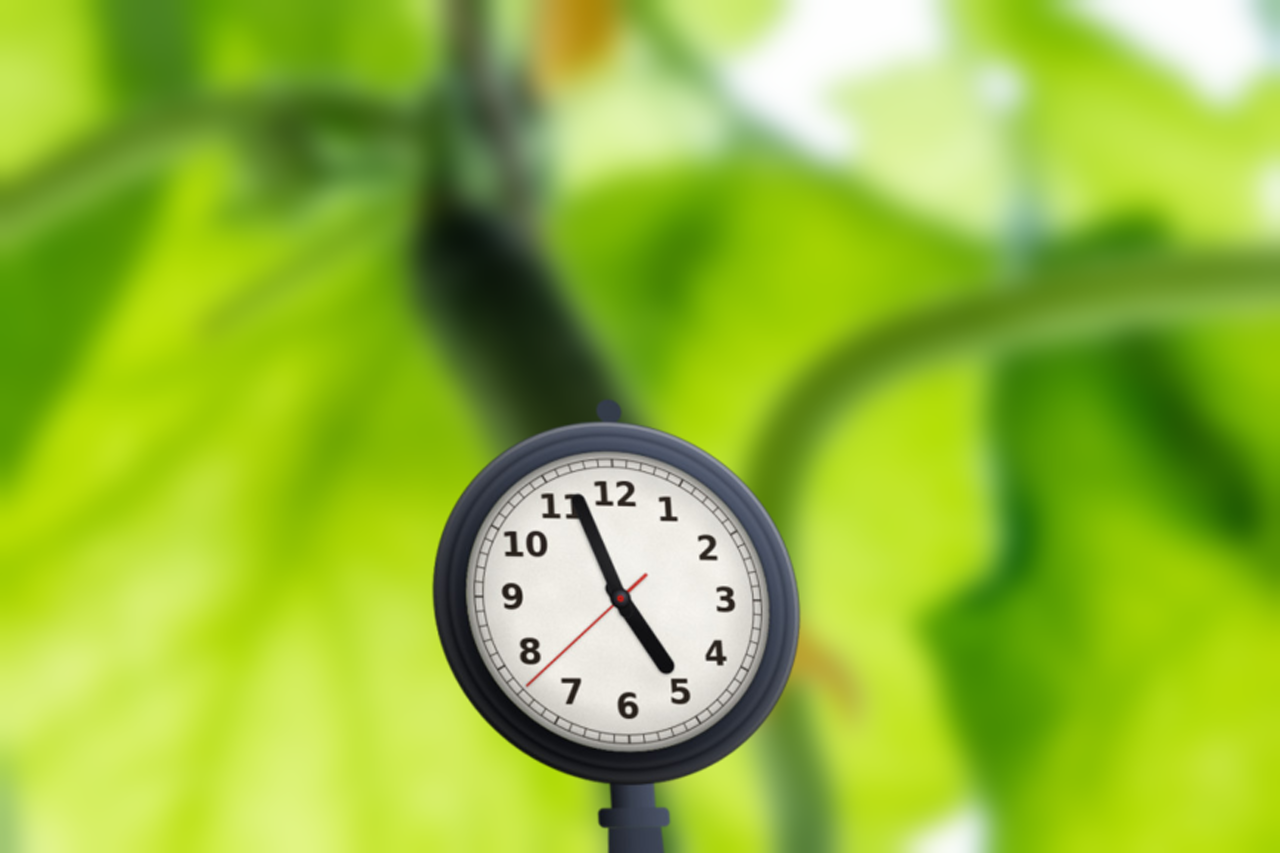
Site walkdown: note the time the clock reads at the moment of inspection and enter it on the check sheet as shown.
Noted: 4:56:38
